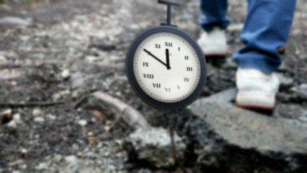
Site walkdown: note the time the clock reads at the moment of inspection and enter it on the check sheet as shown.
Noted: 11:50
